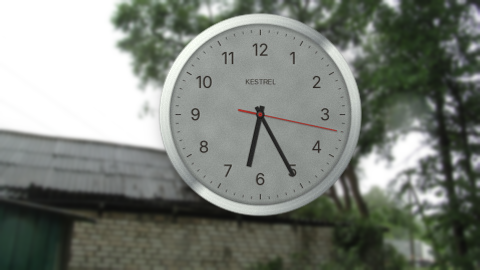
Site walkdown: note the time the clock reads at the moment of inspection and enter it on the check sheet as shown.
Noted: 6:25:17
